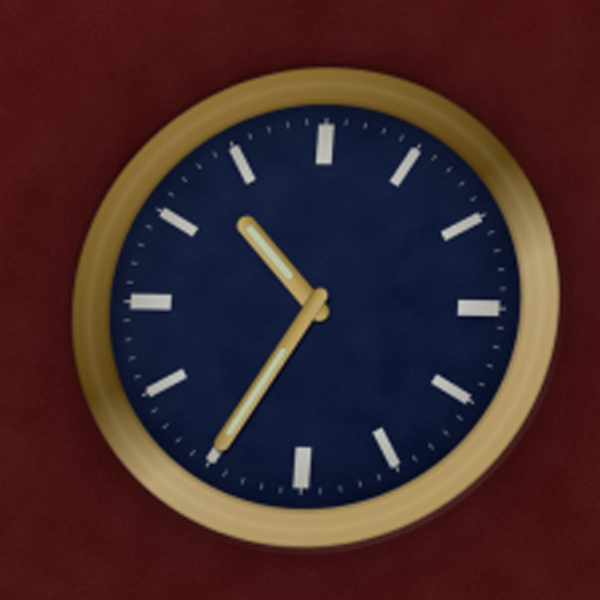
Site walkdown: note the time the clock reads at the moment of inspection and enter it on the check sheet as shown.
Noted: 10:35
